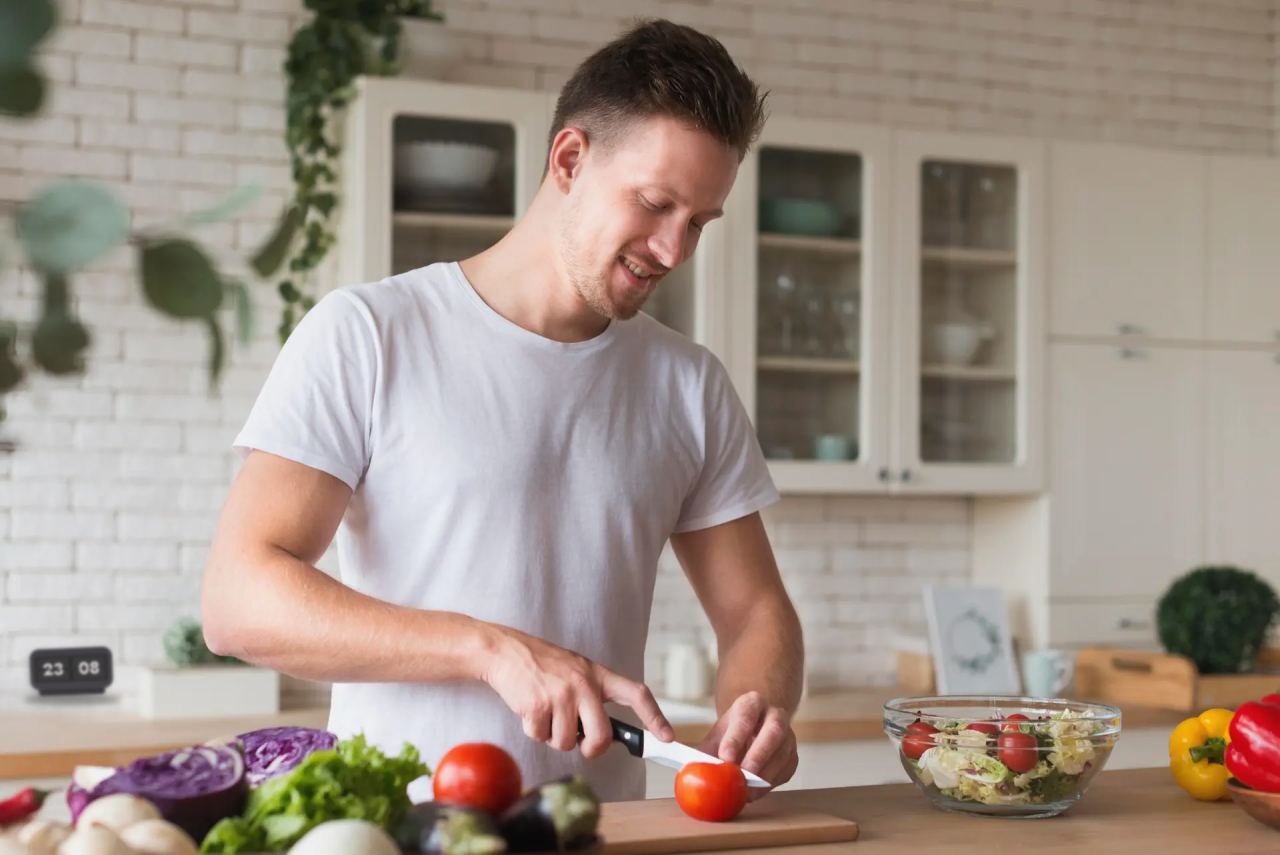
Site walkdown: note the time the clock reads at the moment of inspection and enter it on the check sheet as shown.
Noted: 23:08
